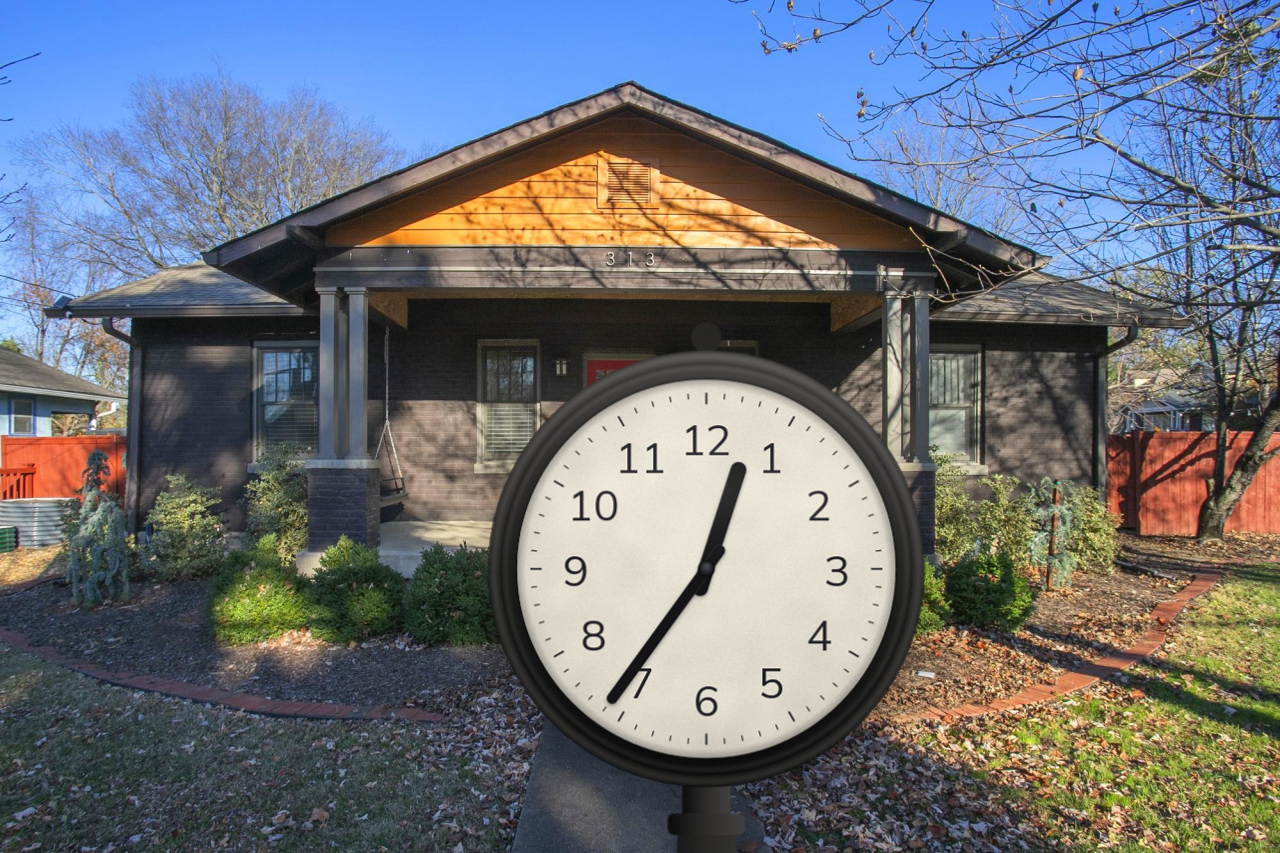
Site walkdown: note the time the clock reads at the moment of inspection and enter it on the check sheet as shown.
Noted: 12:36
